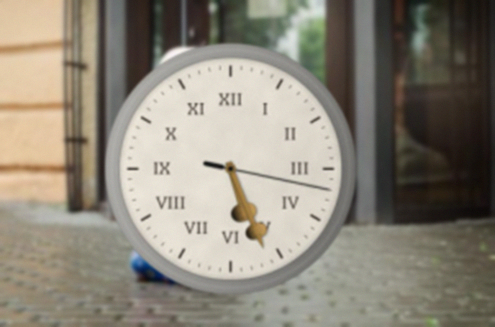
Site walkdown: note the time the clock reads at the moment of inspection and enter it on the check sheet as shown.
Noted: 5:26:17
